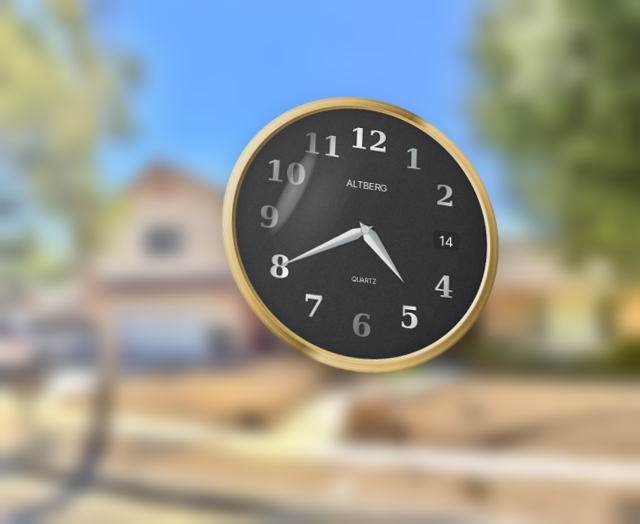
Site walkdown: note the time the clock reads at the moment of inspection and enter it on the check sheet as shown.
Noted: 4:40
